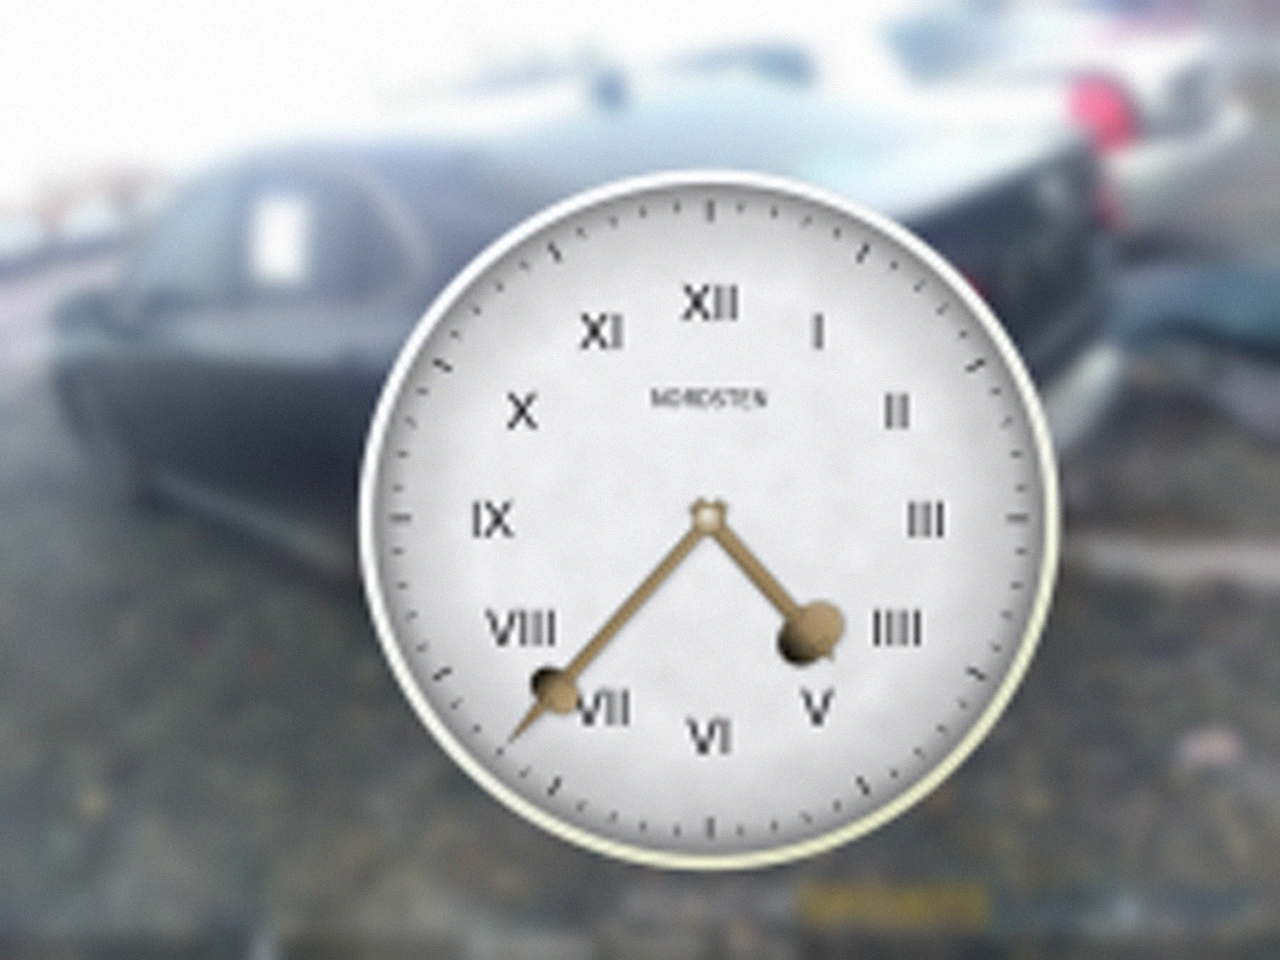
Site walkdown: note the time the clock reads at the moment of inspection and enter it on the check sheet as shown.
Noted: 4:37
